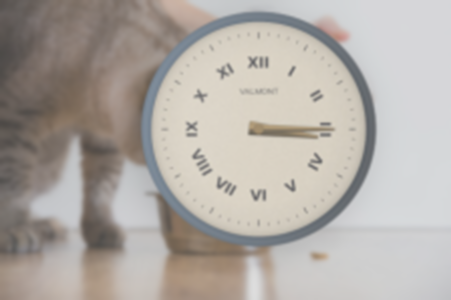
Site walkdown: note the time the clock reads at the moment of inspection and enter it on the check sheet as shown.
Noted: 3:15
